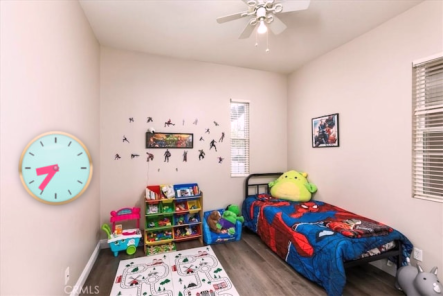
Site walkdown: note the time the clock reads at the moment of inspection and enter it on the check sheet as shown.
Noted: 8:36
